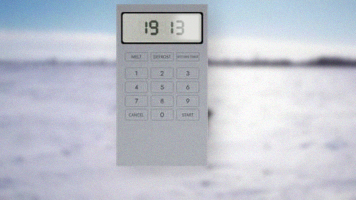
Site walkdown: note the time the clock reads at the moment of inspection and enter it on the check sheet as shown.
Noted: 19:13
